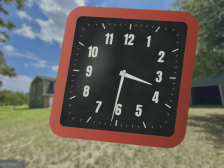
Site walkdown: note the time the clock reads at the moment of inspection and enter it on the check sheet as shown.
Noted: 3:31
